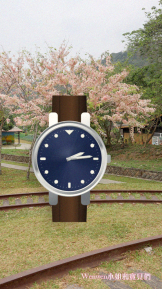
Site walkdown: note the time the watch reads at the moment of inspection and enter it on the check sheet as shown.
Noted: 2:14
